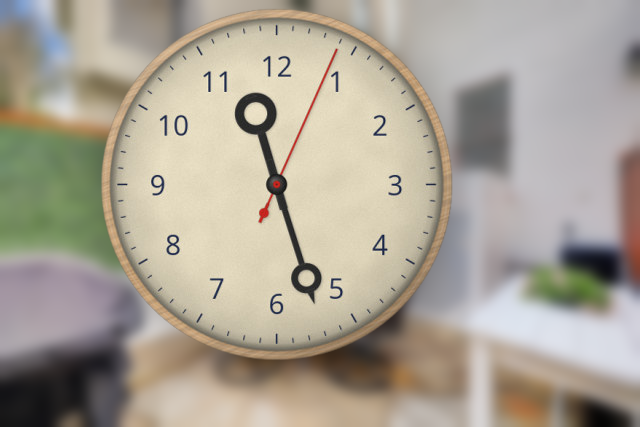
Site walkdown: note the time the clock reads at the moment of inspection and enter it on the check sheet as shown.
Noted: 11:27:04
